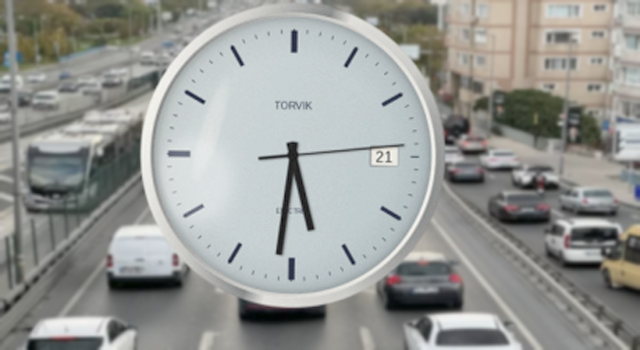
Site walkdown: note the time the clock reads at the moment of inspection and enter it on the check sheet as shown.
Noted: 5:31:14
